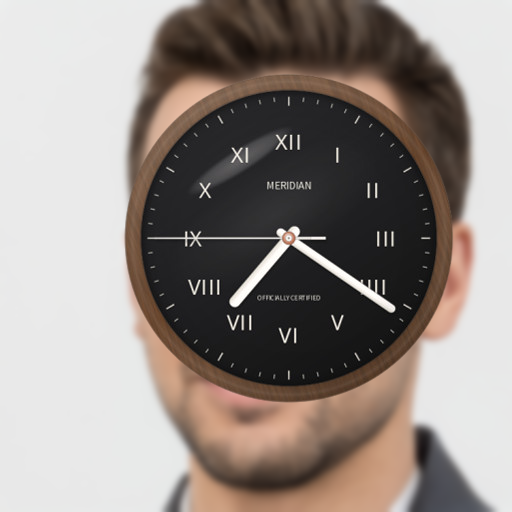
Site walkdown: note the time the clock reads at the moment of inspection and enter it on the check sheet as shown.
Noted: 7:20:45
